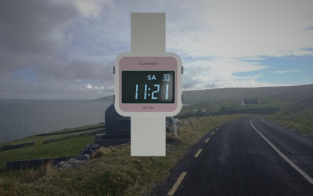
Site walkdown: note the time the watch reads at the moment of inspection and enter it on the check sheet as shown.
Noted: 11:21
